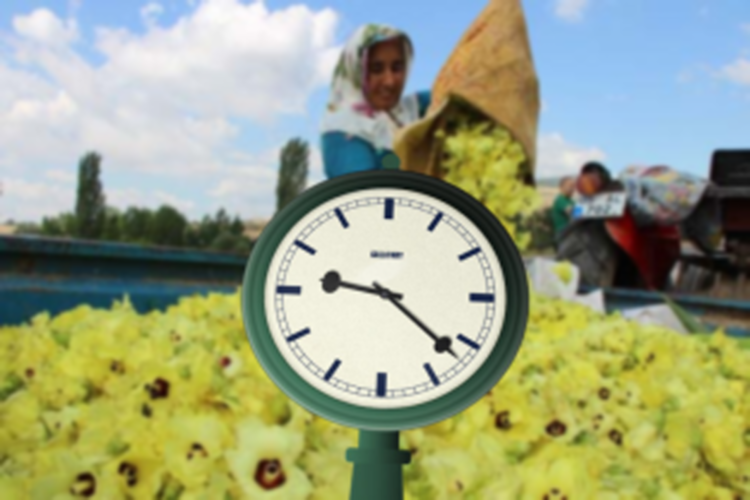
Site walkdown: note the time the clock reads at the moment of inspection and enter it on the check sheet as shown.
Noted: 9:22
